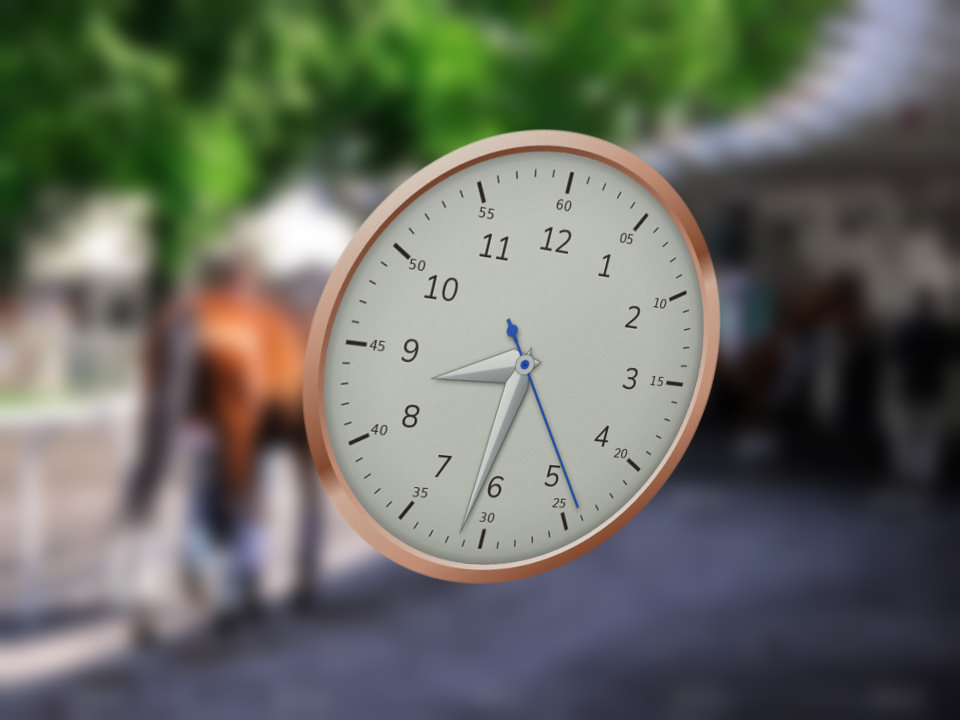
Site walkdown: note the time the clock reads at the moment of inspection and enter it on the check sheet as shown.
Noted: 8:31:24
